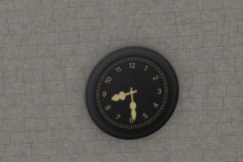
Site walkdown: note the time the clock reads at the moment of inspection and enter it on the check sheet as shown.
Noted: 8:29
